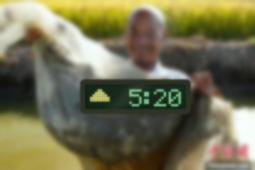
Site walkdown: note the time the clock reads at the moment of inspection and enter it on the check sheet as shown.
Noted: 5:20
